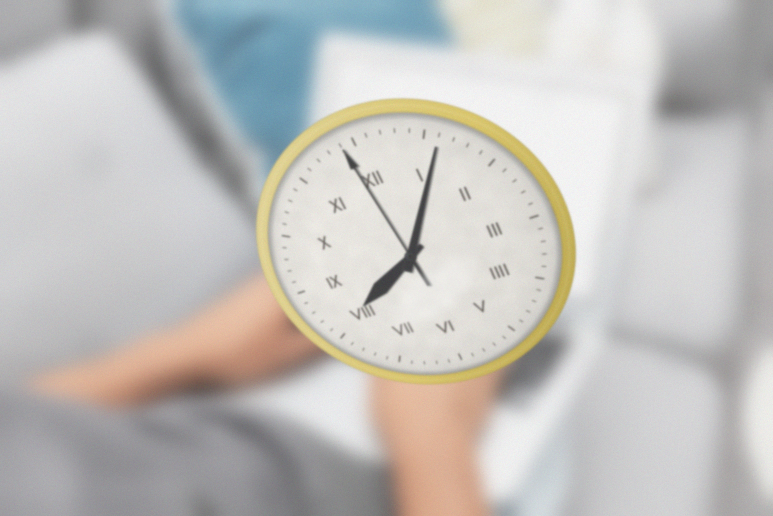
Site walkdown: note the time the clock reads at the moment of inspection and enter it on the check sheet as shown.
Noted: 8:05:59
